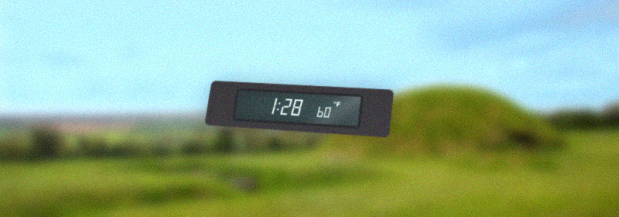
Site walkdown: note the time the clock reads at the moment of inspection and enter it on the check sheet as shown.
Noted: 1:28
